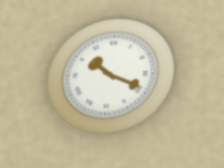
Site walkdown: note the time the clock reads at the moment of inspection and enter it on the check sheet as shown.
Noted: 10:19
